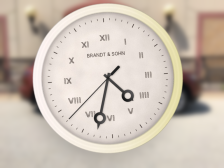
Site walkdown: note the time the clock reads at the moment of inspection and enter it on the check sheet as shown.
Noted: 4:32:38
